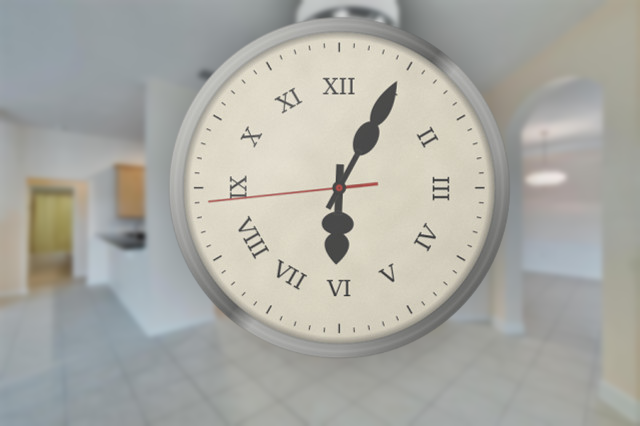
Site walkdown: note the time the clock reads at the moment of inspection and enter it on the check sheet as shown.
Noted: 6:04:44
